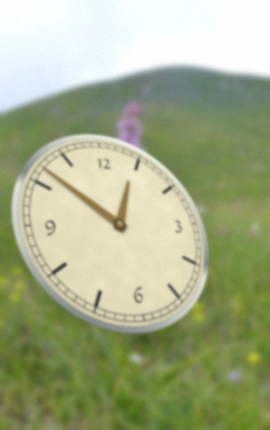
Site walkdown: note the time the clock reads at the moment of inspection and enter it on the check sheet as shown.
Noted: 12:52
